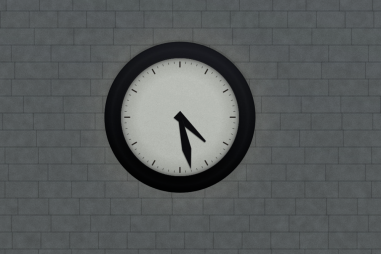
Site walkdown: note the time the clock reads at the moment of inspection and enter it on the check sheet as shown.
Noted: 4:28
